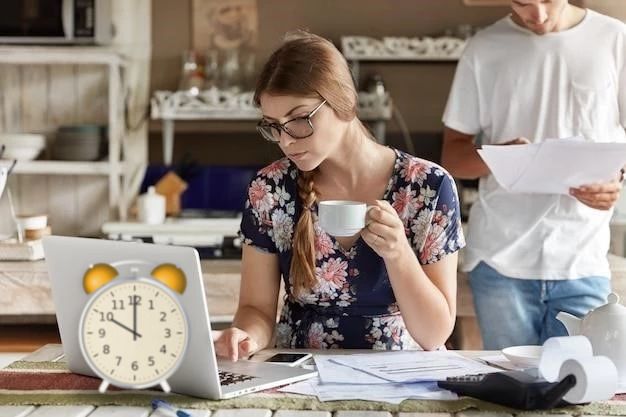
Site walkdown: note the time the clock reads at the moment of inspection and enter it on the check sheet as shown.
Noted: 10:00
